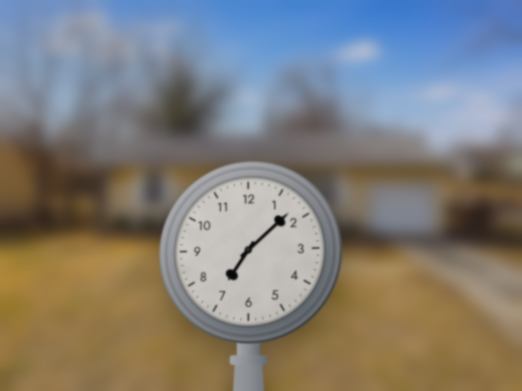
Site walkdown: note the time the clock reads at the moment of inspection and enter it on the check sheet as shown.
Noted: 7:08
